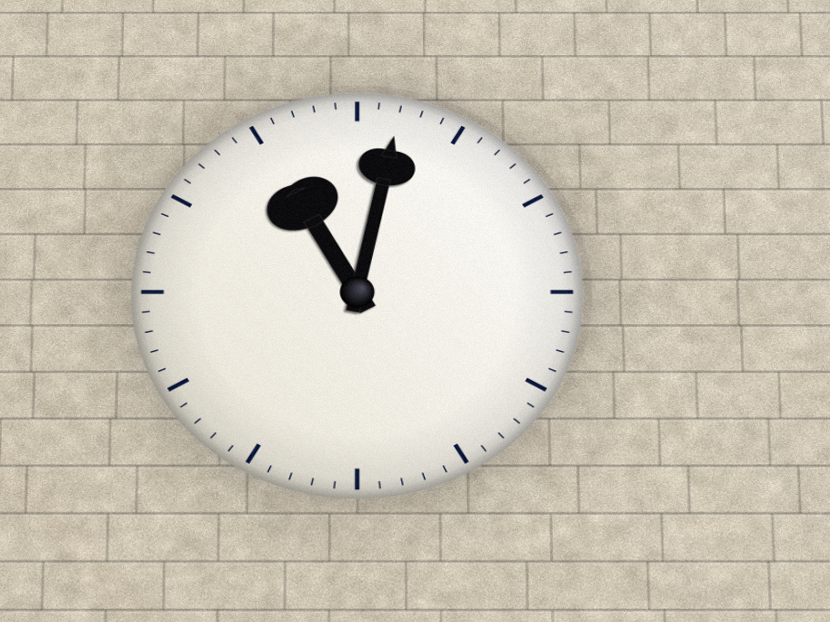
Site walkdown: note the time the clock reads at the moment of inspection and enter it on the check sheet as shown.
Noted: 11:02
